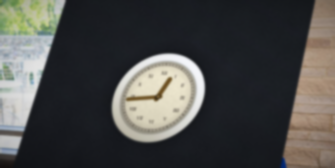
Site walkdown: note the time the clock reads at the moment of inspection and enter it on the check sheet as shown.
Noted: 12:44
